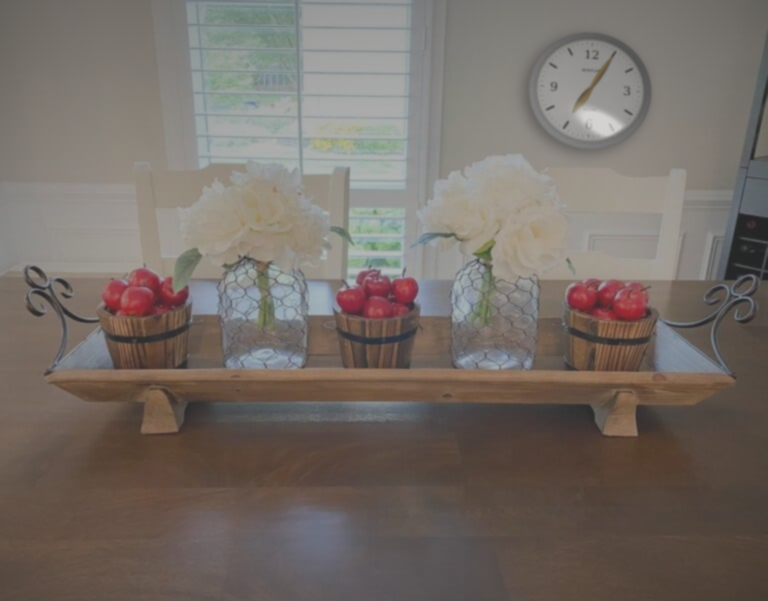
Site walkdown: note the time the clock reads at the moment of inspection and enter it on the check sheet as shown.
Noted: 7:05
